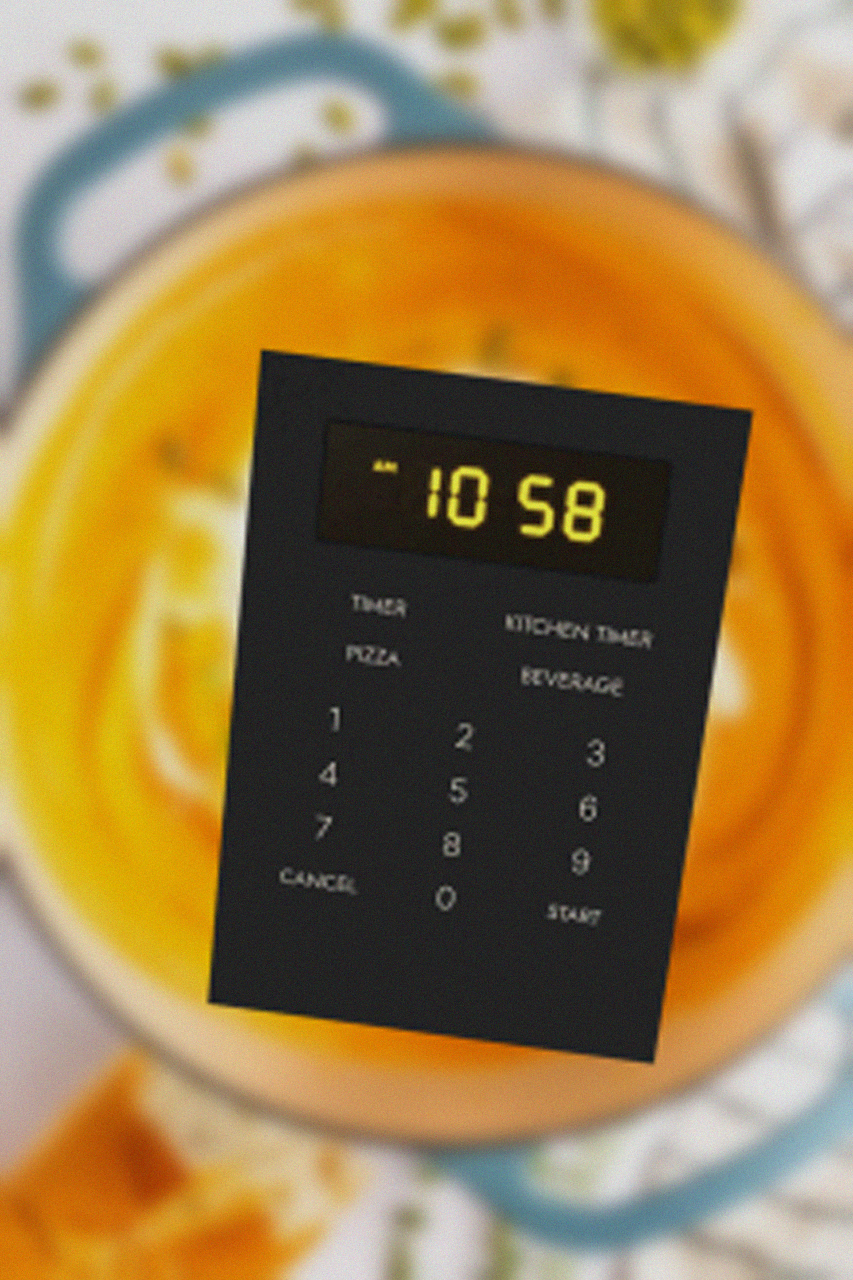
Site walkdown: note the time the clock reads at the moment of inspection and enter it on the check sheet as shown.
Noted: 10:58
